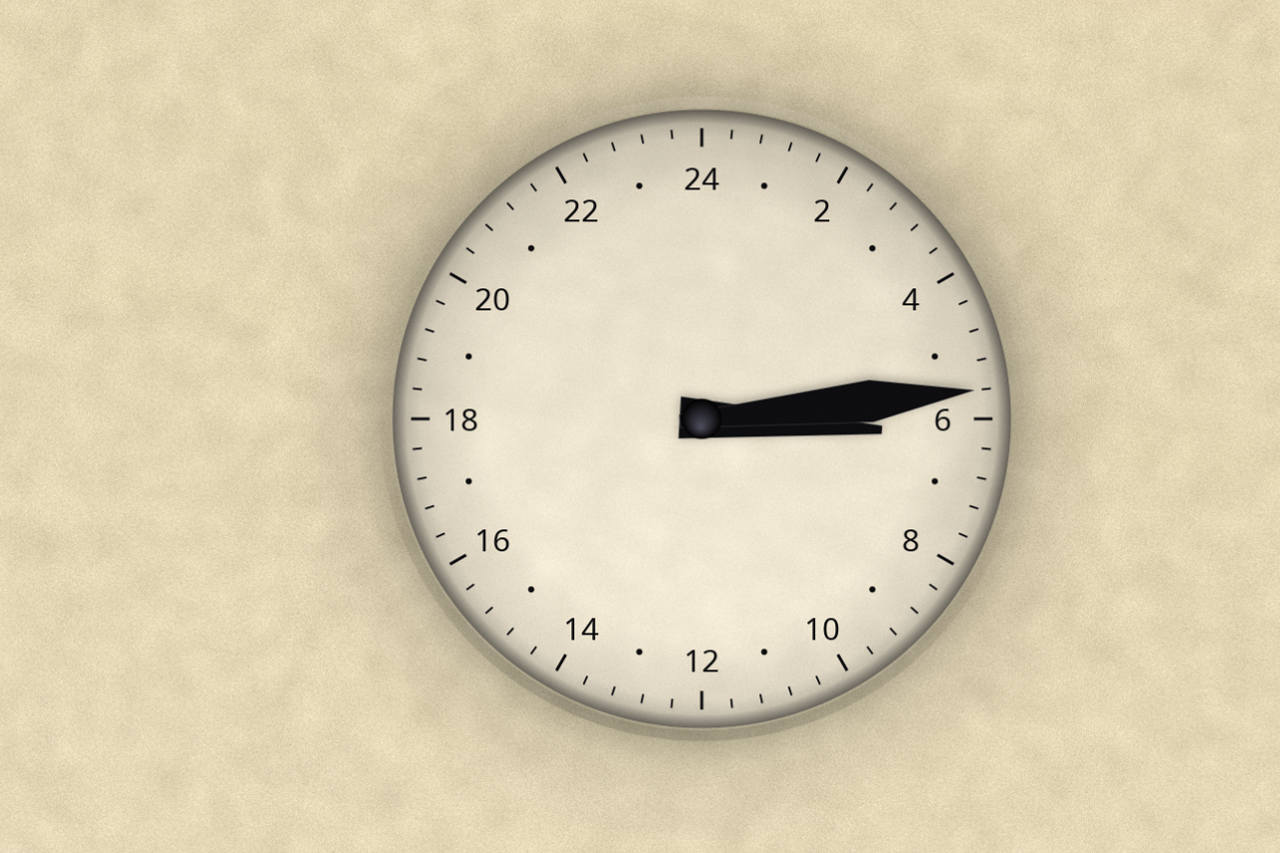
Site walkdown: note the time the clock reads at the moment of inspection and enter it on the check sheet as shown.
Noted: 6:14
